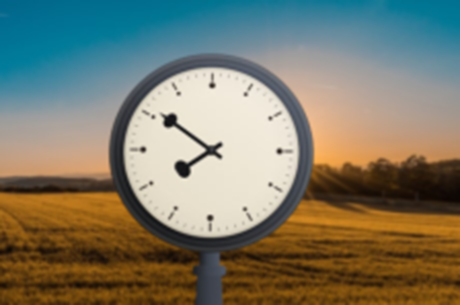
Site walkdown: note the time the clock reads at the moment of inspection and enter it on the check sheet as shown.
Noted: 7:51
